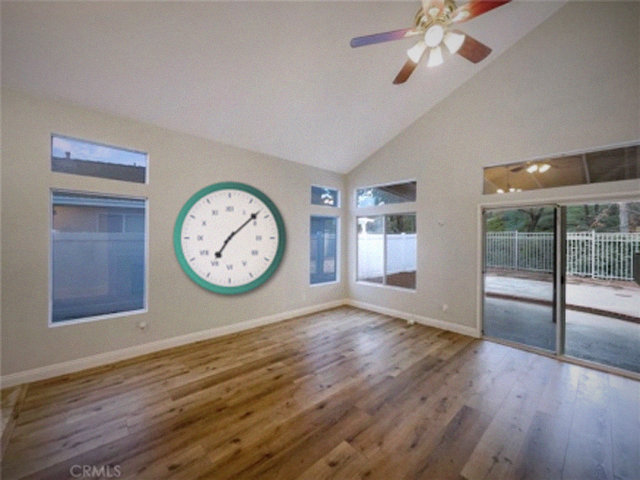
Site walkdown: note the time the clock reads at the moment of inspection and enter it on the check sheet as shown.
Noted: 7:08
